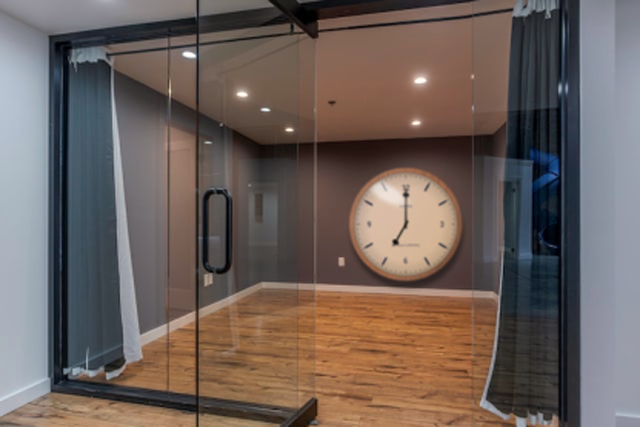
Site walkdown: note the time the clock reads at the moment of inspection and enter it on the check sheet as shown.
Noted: 7:00
